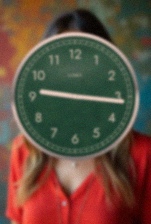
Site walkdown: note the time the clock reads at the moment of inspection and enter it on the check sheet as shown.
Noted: 9:16
